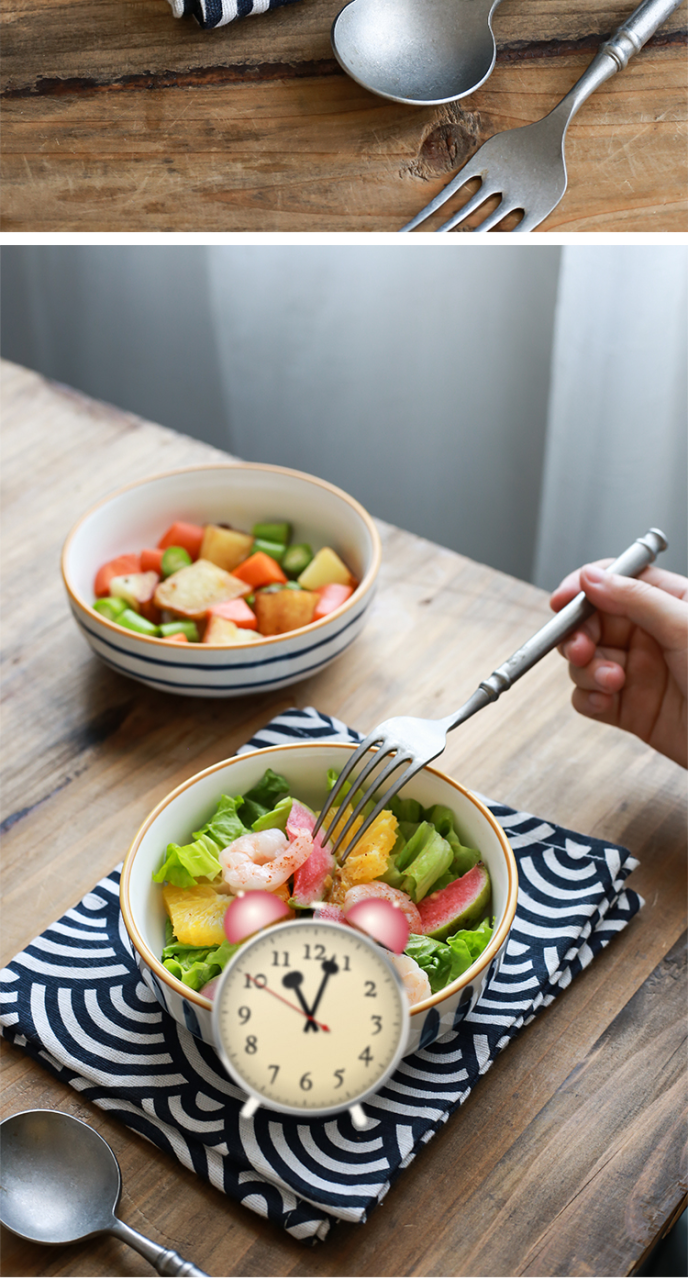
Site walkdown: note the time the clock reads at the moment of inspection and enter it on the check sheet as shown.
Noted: 11:02:50
